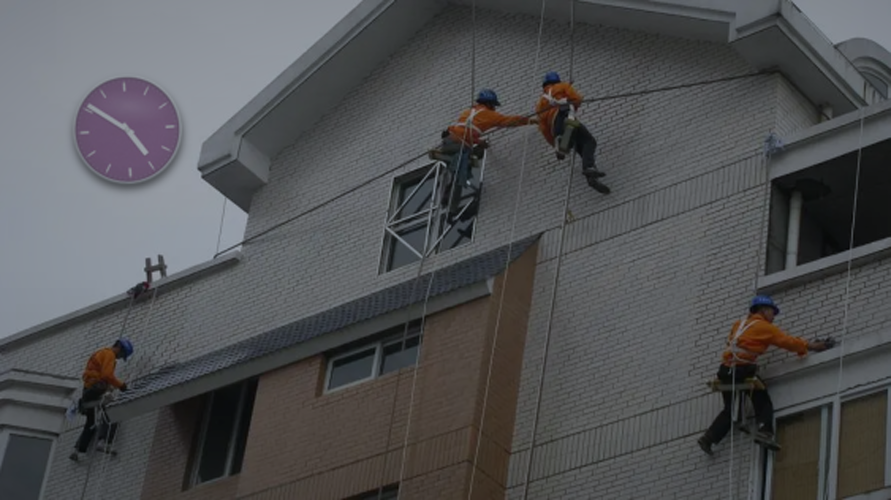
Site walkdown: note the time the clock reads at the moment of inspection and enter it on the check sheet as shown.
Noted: 4:51
